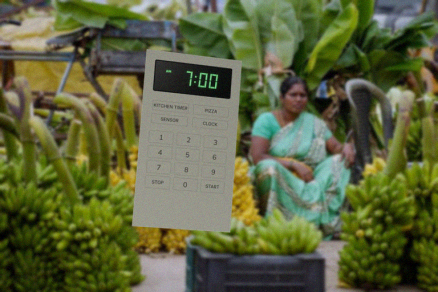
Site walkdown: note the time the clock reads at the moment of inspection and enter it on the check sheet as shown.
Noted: 7:00
